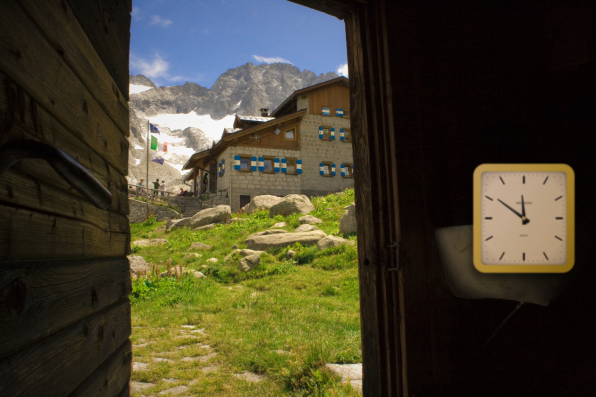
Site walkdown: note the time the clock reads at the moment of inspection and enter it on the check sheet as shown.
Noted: 11:51
